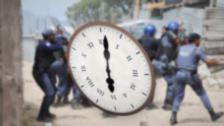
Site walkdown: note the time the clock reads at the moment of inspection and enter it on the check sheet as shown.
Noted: 6:01
